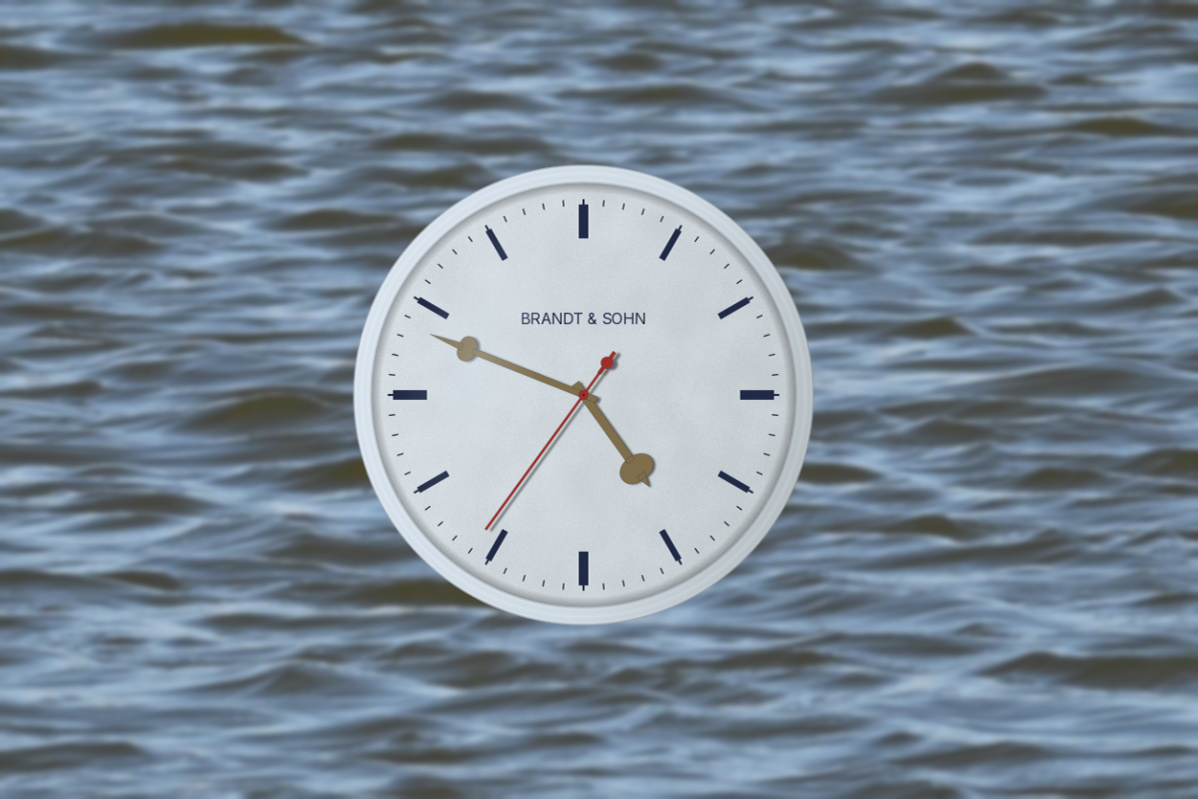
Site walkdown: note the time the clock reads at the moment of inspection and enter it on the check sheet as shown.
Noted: 4:48:36
